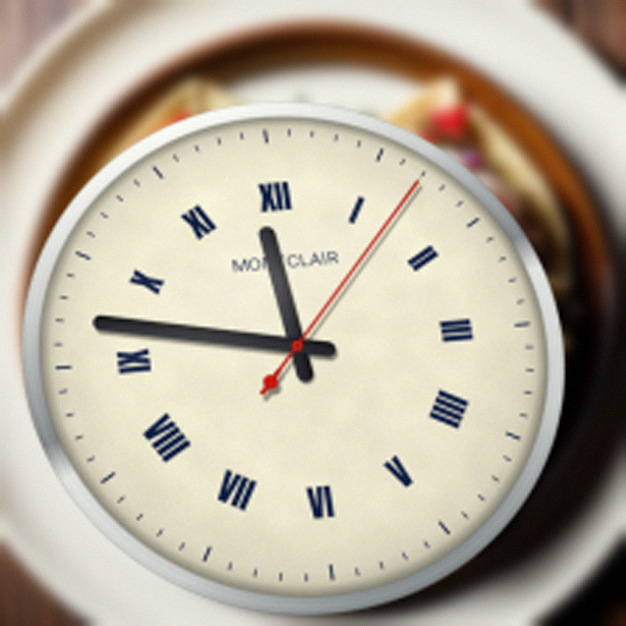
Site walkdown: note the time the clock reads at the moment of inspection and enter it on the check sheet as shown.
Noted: 11:47:07
